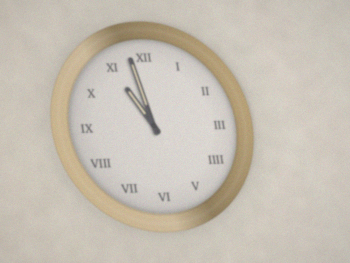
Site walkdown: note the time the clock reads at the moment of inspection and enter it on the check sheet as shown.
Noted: 10:58
